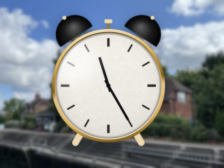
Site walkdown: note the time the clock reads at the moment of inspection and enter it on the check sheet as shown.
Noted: 11:25
